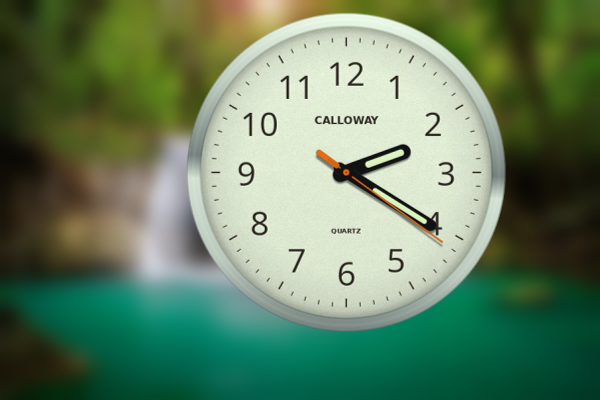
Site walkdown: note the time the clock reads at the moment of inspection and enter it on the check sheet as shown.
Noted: 2:20:21
